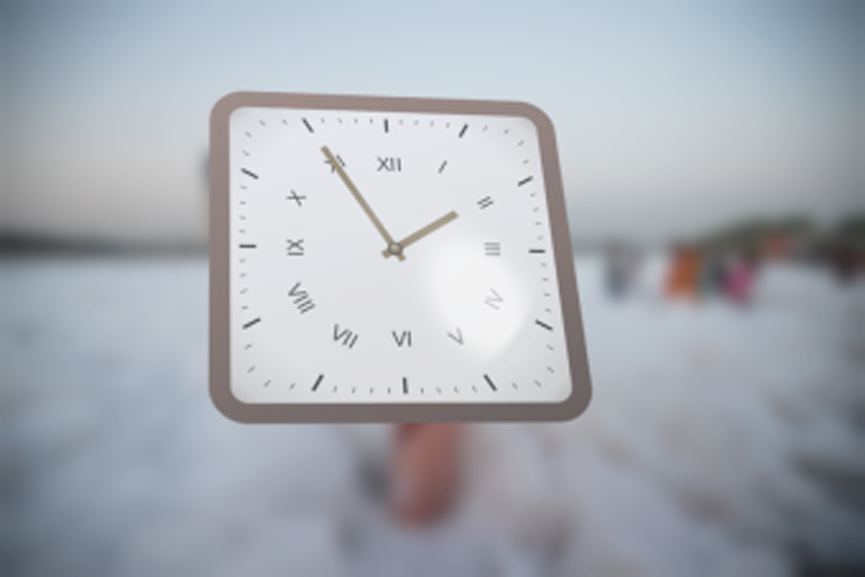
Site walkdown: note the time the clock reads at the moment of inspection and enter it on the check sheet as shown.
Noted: 1:55
